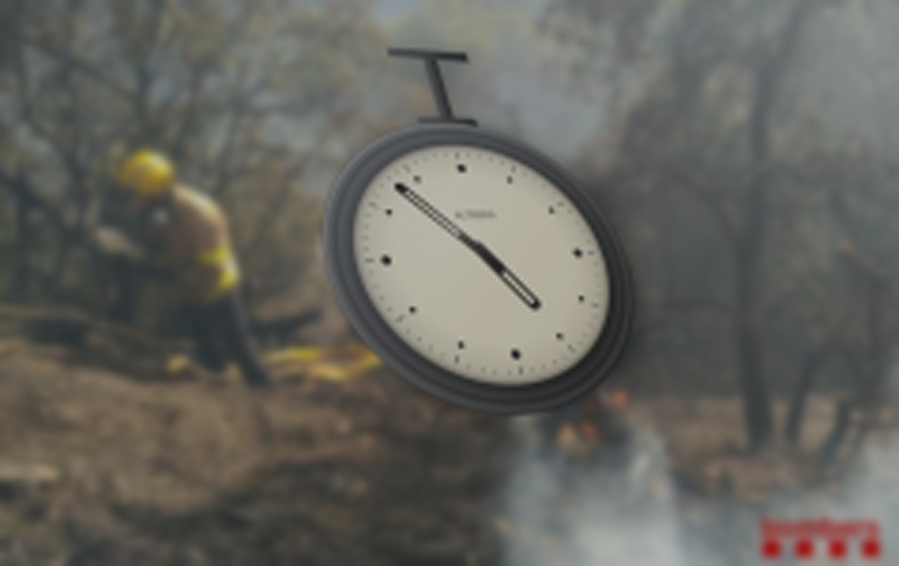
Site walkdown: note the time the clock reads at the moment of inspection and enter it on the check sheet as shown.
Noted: 4:53
